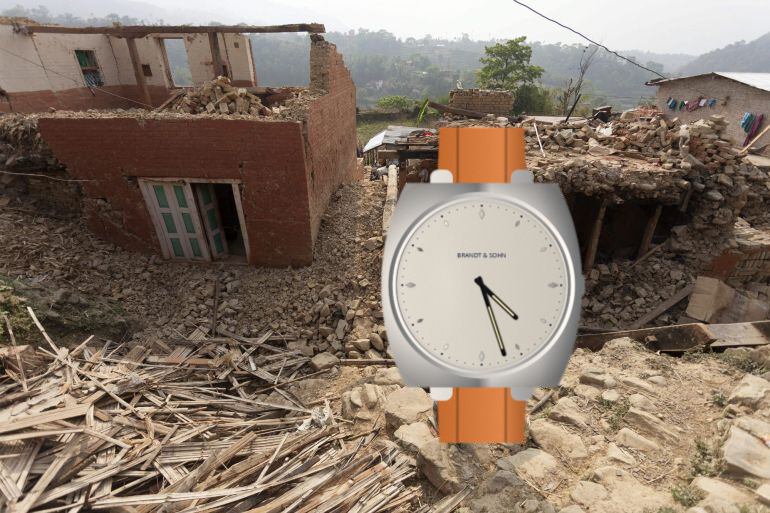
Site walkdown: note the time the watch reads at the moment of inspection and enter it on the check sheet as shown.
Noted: 4:27
